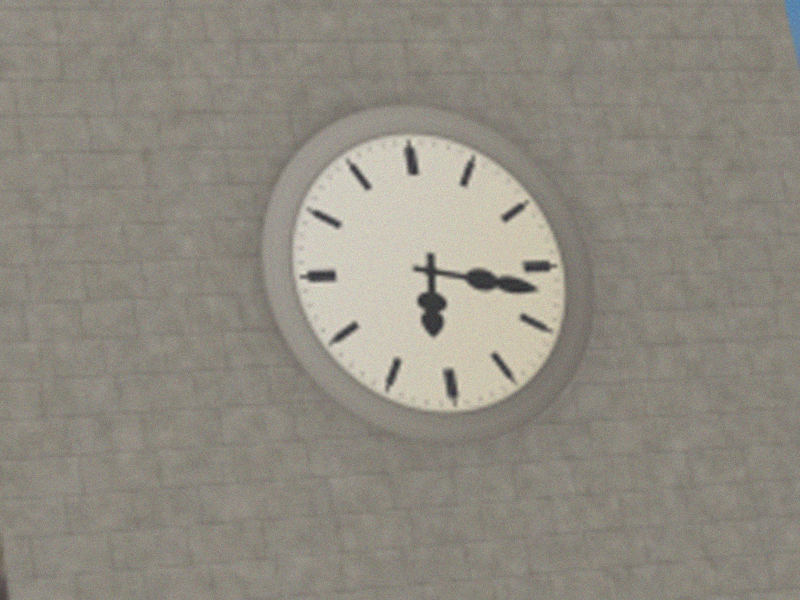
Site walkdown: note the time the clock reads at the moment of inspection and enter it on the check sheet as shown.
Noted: 6:17
